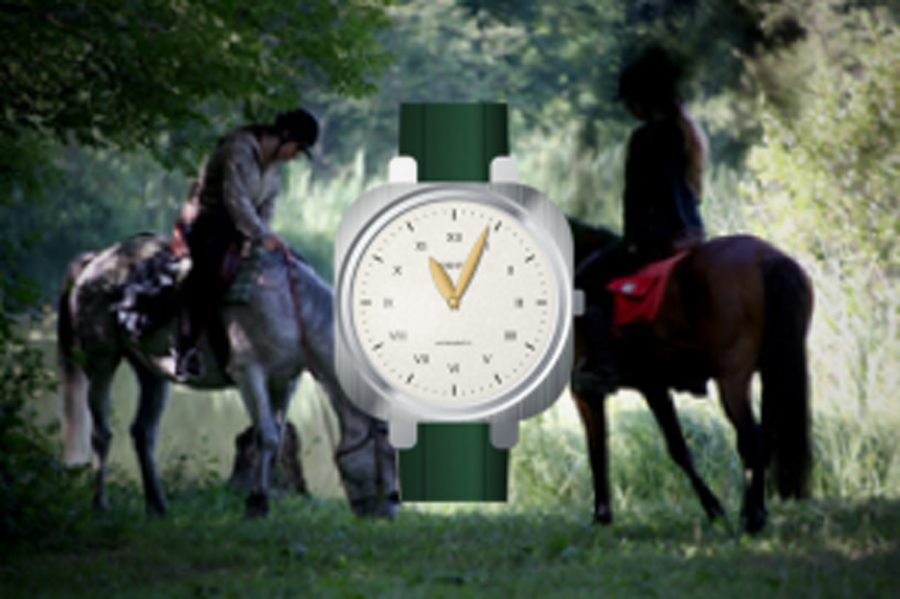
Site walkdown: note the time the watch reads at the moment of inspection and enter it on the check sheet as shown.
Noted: 11:04
